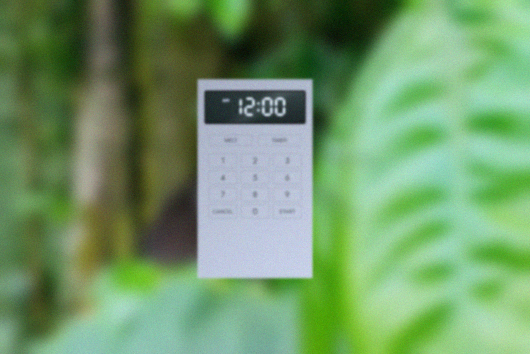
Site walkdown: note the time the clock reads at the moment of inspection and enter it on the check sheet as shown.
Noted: 12:00
